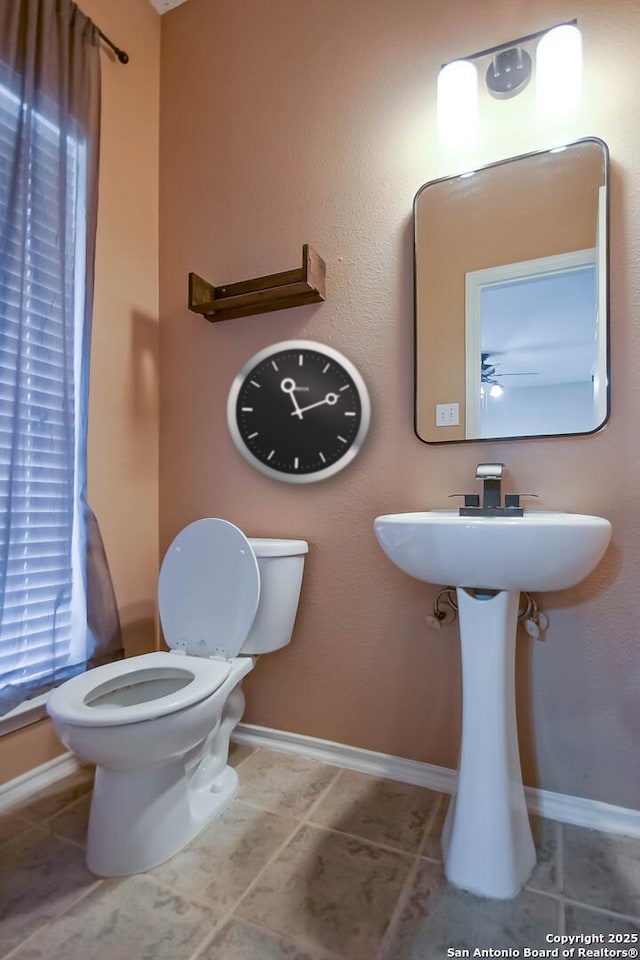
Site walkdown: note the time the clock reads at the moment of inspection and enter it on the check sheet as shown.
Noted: 11:11
